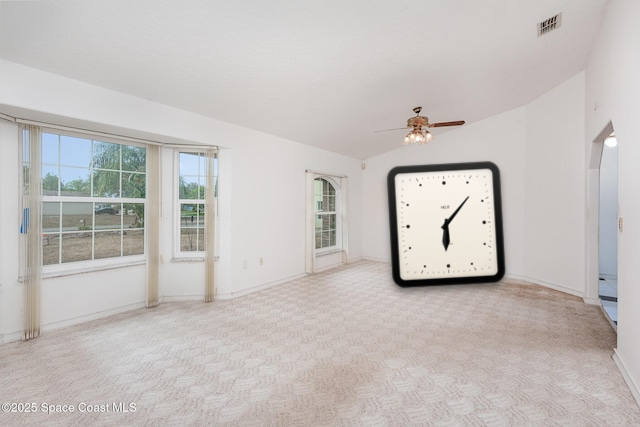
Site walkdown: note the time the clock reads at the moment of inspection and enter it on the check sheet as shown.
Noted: 6:07
